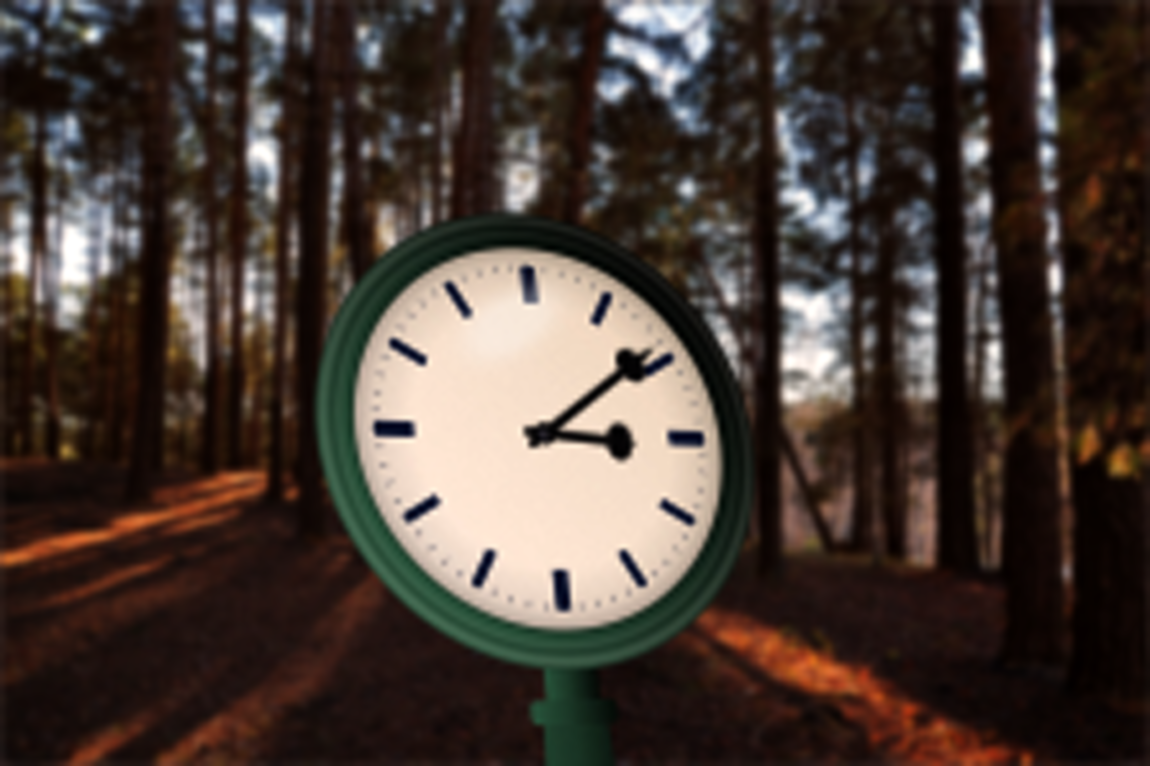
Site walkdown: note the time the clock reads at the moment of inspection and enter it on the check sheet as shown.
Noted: 3:09
